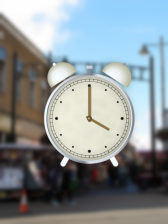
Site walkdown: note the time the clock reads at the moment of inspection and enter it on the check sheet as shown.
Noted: 4:00
